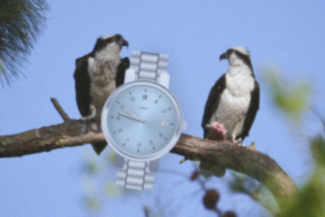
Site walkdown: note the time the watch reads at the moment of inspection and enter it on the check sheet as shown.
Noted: 9:47
